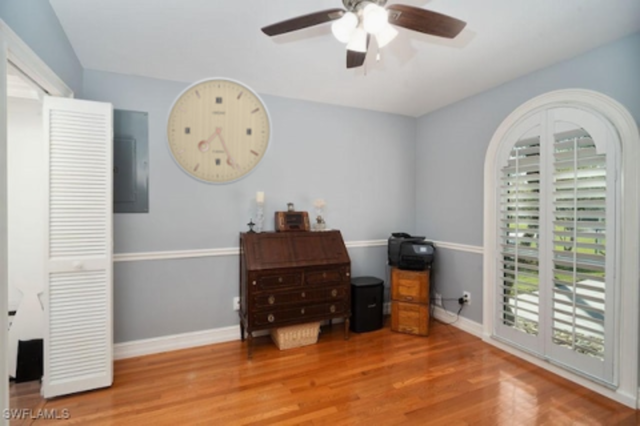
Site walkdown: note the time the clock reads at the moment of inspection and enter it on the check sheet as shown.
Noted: 7:26
